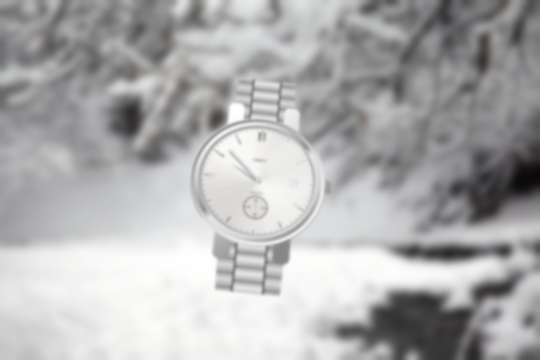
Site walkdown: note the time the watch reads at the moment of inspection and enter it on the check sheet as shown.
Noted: 9:52
